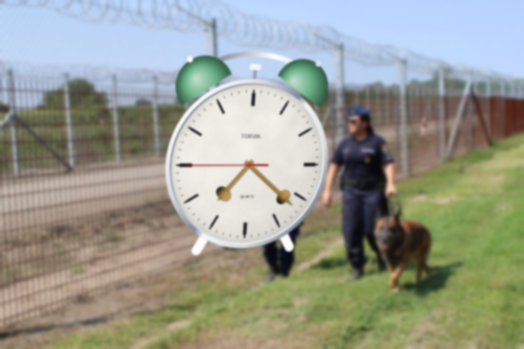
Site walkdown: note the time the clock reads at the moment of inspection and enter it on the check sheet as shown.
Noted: 7:21:45
